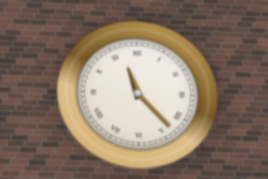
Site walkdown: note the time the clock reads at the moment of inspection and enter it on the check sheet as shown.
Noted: 11:23
